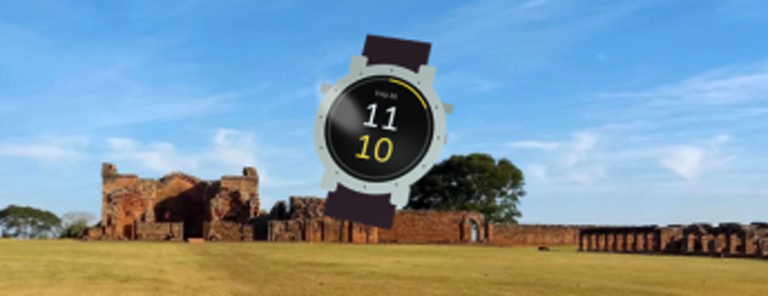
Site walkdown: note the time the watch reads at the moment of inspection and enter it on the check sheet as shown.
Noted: 11:10
